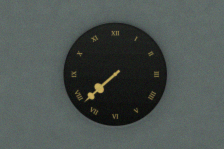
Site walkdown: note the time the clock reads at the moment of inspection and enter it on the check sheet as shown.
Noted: 7:38
